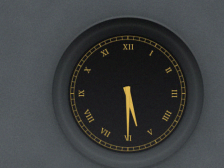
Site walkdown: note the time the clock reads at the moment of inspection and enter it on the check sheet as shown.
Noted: 5:30
